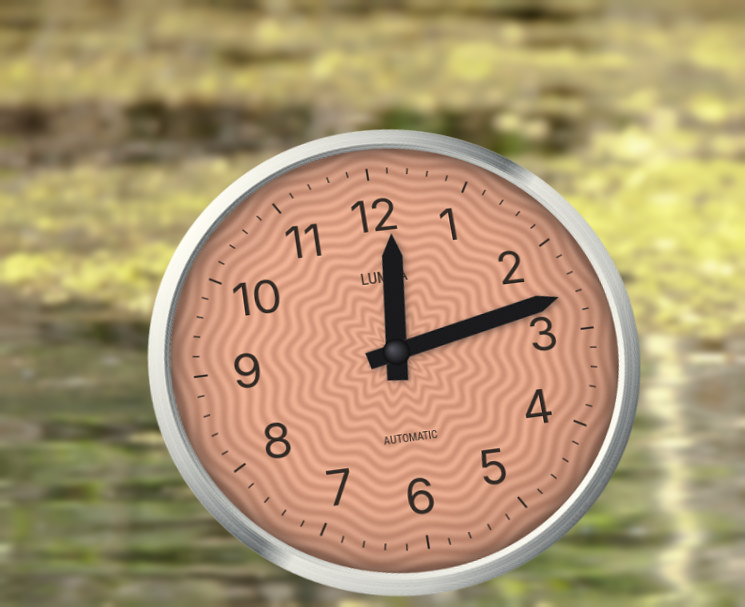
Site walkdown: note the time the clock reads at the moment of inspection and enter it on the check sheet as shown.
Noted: 12:13
